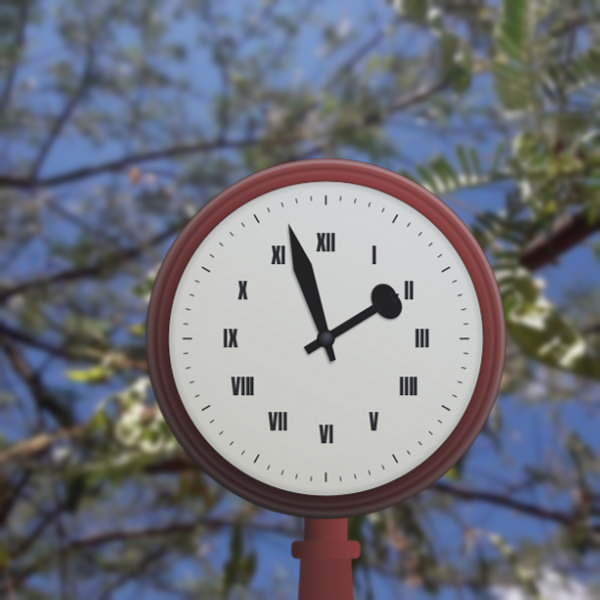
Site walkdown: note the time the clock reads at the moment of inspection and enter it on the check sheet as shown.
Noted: 1:57
